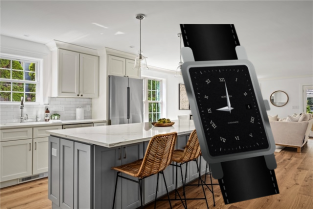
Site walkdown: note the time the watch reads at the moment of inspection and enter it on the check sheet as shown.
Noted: 9:01
